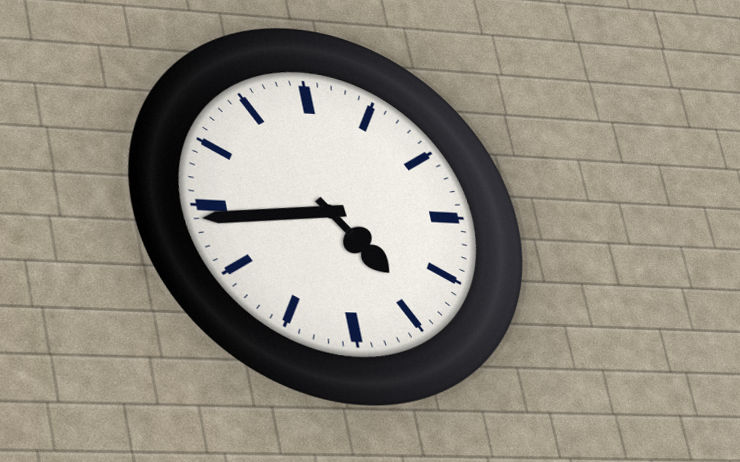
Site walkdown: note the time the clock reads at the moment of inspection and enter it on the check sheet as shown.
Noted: 4:44
